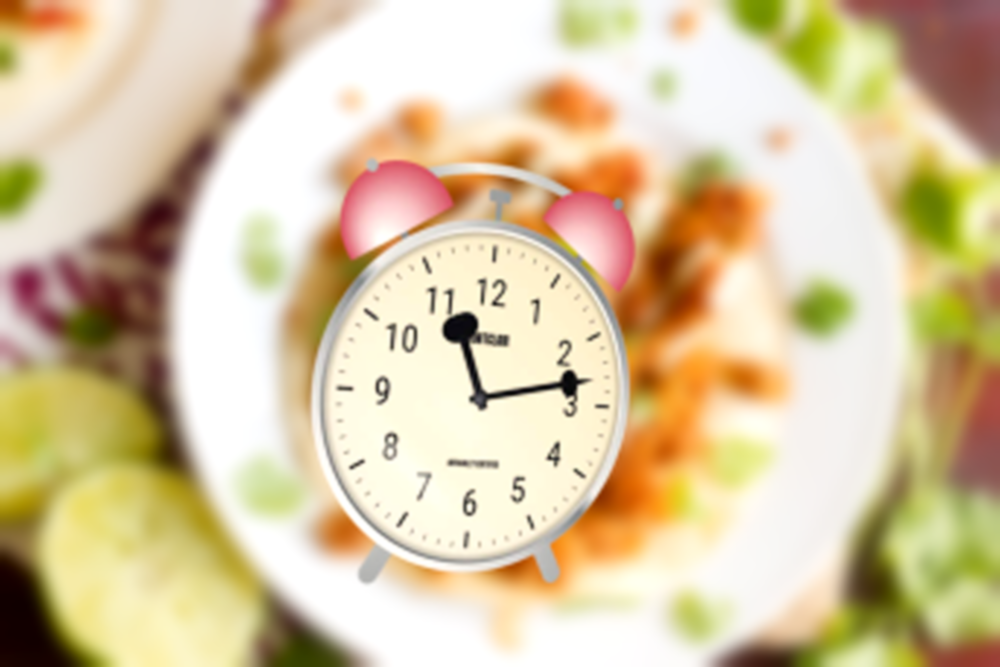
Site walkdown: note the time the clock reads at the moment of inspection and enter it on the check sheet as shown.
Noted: 11:13
